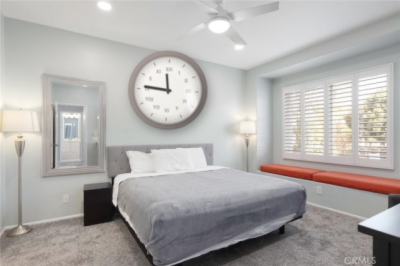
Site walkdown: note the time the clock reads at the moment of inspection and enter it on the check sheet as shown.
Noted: 11:46
